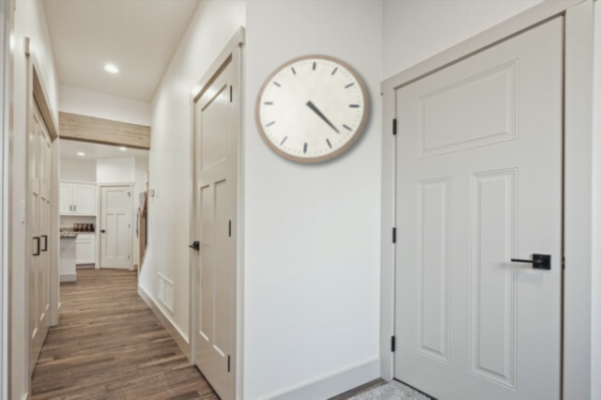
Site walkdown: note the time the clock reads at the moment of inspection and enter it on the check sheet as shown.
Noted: 4:22
